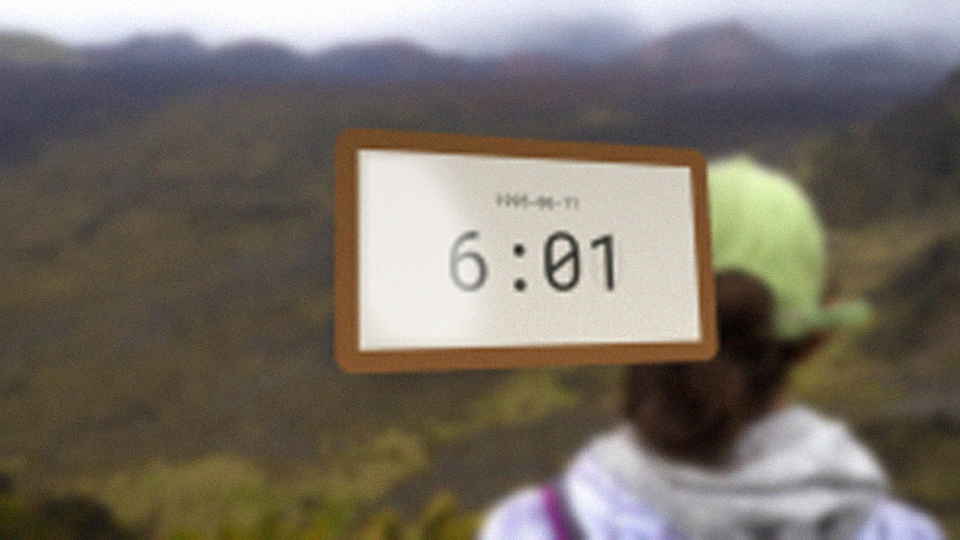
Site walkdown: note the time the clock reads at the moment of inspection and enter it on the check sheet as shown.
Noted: 6:01
